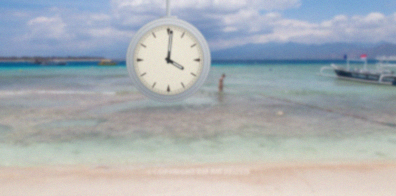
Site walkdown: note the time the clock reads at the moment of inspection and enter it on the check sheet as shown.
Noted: 4:01
